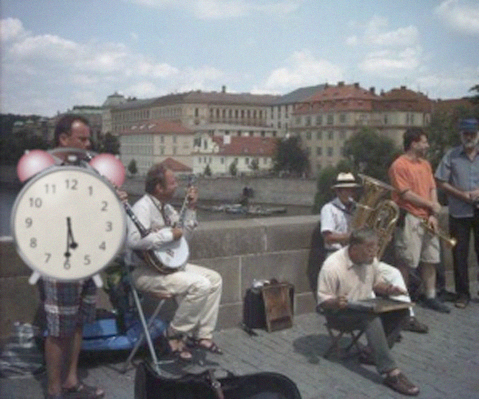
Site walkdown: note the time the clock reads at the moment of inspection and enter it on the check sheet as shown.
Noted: 5:30
